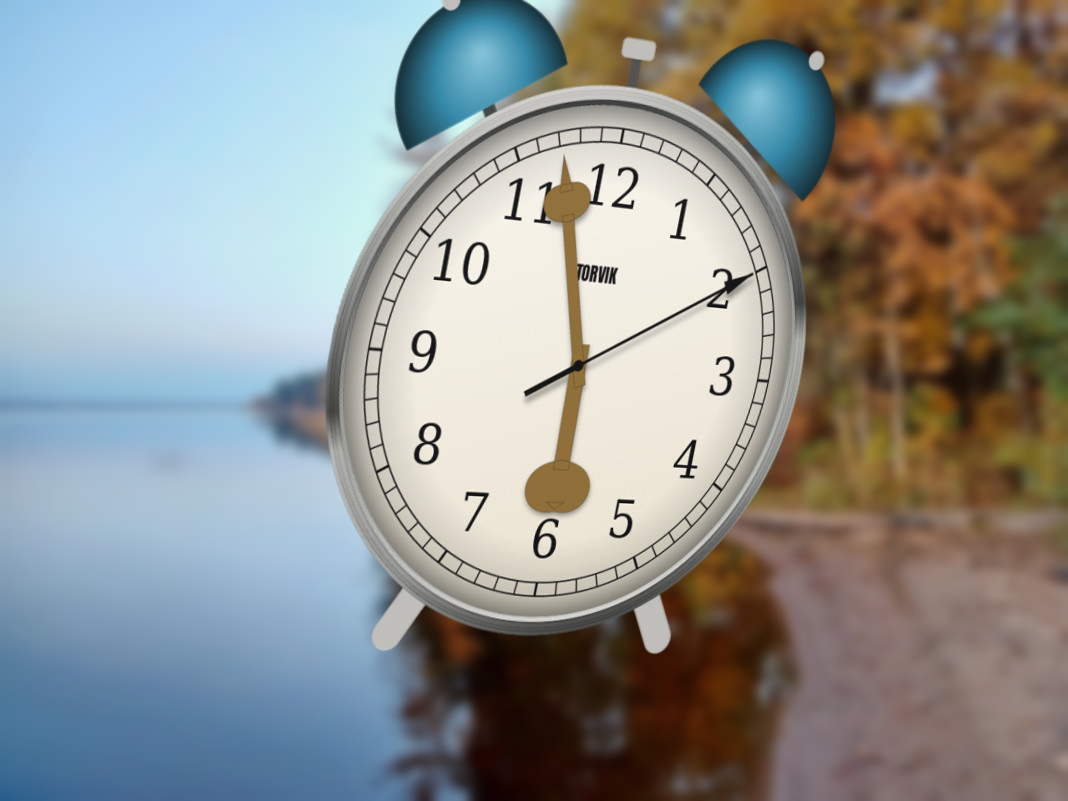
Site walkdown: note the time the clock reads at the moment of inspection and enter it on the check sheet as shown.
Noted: 5:57:10
